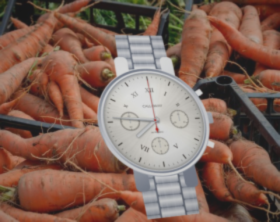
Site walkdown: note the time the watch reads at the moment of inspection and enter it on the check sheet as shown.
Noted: 7:46
